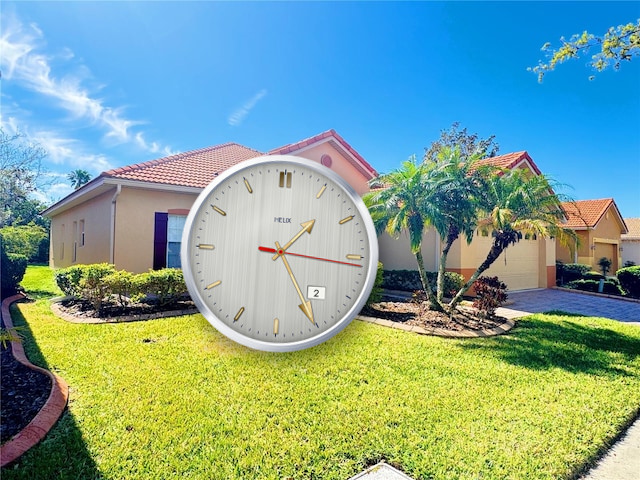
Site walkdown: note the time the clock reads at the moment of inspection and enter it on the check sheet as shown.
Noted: 1:25:16
